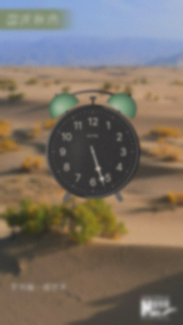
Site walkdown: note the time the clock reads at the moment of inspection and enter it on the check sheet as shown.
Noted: 5:27
